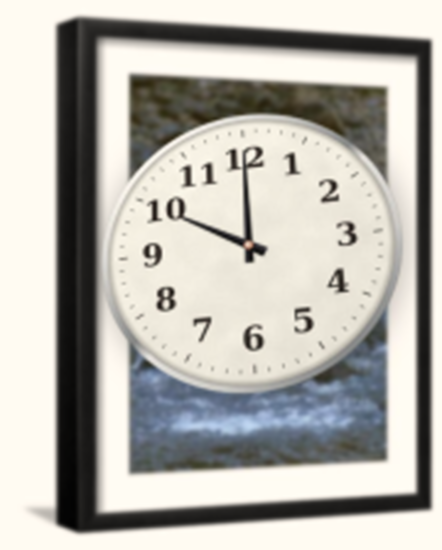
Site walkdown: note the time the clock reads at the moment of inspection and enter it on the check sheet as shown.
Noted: 10:00
